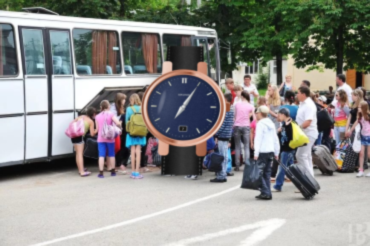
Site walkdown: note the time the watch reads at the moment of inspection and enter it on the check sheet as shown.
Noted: 7:05
